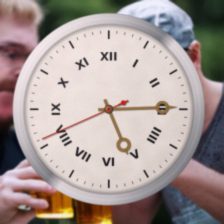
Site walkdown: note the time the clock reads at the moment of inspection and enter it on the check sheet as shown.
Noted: 5:14:41
